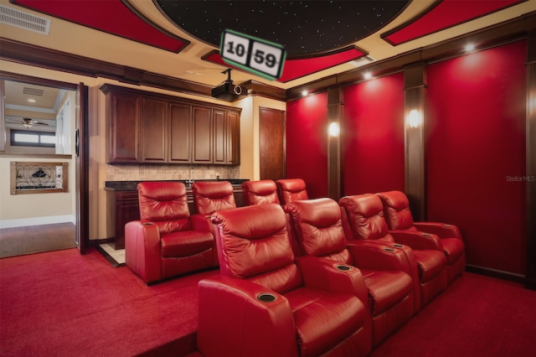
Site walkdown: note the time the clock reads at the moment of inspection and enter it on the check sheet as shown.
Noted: 10:59
